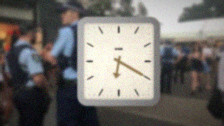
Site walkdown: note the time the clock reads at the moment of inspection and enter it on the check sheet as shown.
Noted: 6:20
